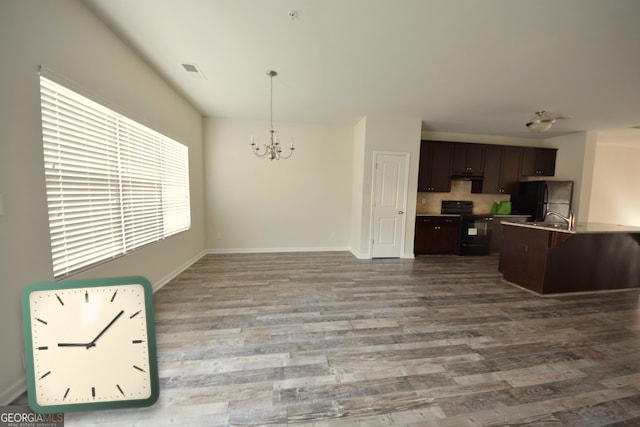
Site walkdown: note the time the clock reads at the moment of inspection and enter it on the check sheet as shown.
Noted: 9:08
